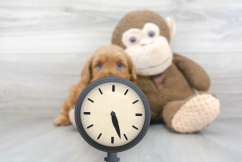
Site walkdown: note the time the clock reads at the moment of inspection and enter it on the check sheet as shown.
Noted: 5:27
